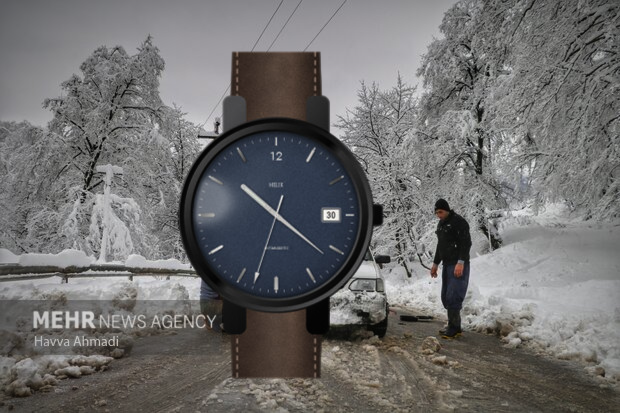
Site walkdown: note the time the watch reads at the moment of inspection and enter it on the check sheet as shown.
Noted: 10:21:33
